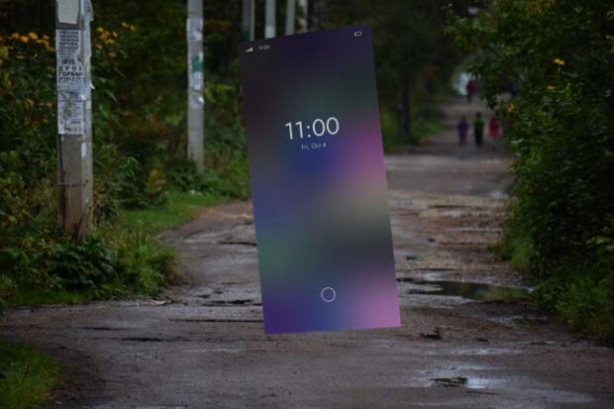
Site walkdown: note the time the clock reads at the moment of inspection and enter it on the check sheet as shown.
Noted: 11:00
